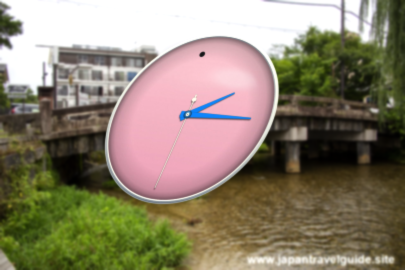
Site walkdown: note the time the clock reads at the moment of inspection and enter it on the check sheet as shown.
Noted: 2:16:32
